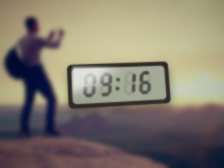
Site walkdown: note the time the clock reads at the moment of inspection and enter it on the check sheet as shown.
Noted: 9:16
